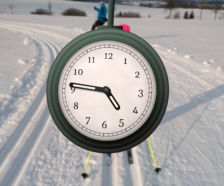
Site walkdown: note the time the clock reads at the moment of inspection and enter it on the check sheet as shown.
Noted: 4:46
